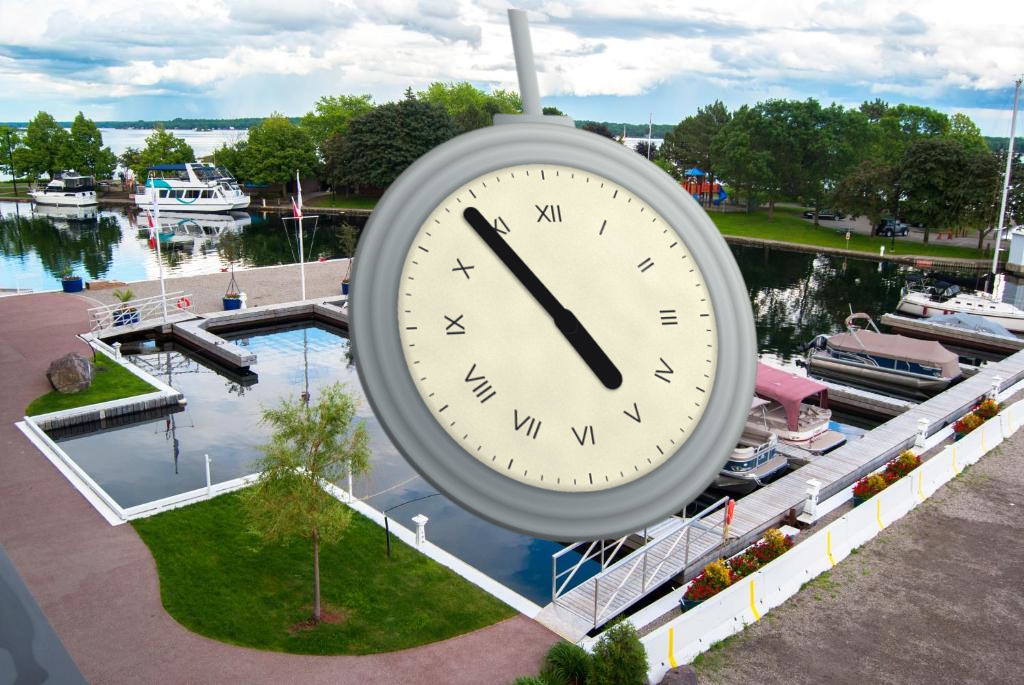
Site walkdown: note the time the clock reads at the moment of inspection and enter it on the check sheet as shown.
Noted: 4:54
